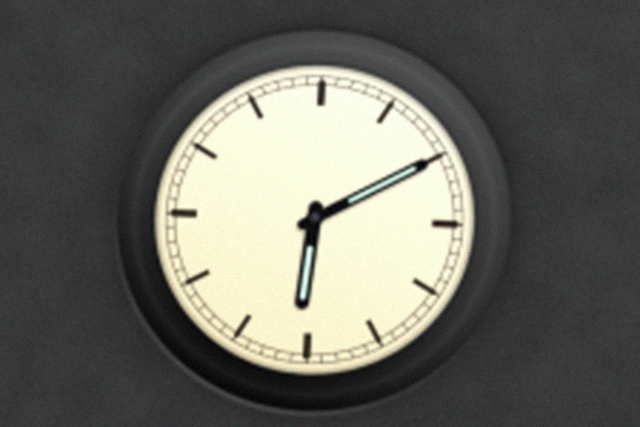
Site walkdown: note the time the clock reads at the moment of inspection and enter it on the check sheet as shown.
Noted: 6:10
